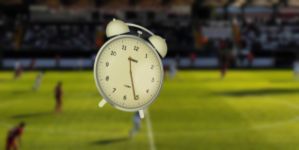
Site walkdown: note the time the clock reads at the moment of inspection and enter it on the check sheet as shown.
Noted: 11:26
